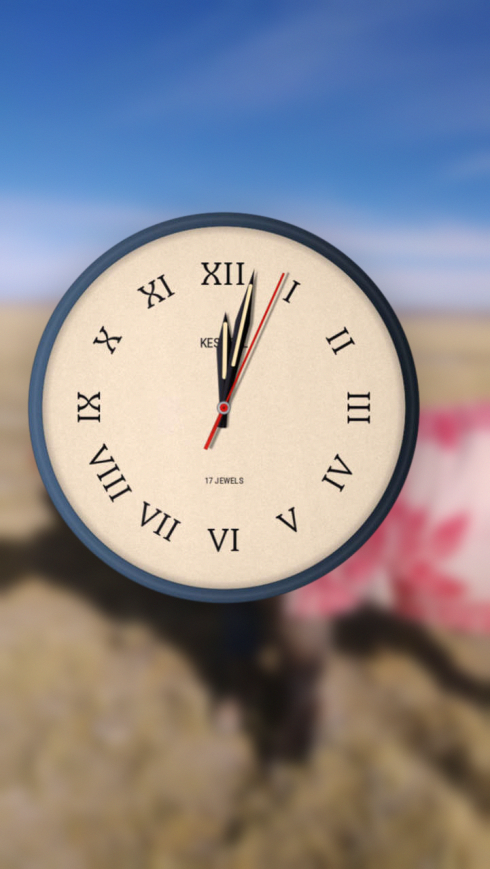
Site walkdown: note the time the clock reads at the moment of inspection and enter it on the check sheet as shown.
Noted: 12:02:04
